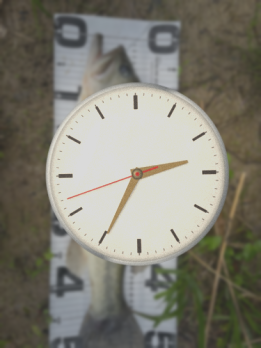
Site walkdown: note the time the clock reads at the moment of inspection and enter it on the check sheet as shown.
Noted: 2:34:42
